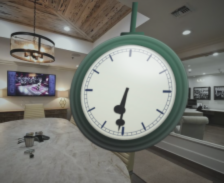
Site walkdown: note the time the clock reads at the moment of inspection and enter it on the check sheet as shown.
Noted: 6:31
